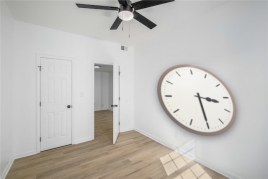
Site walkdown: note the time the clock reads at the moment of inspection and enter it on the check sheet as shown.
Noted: 3:30
